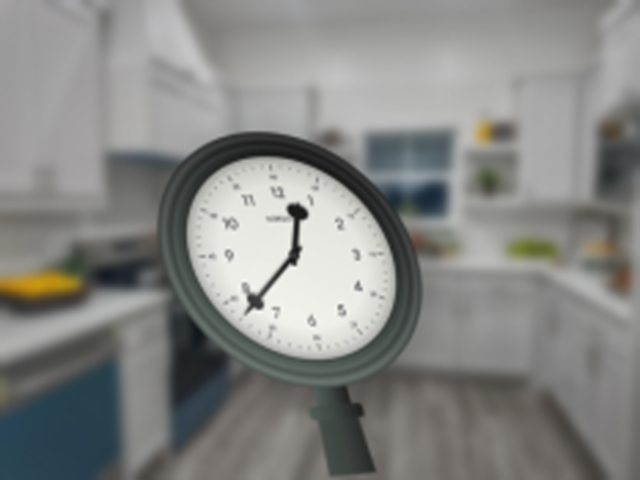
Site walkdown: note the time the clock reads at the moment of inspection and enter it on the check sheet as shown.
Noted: 12:38
